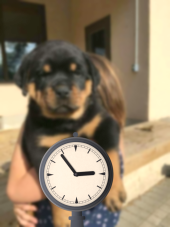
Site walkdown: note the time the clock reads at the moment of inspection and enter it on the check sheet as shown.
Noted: 2:54
